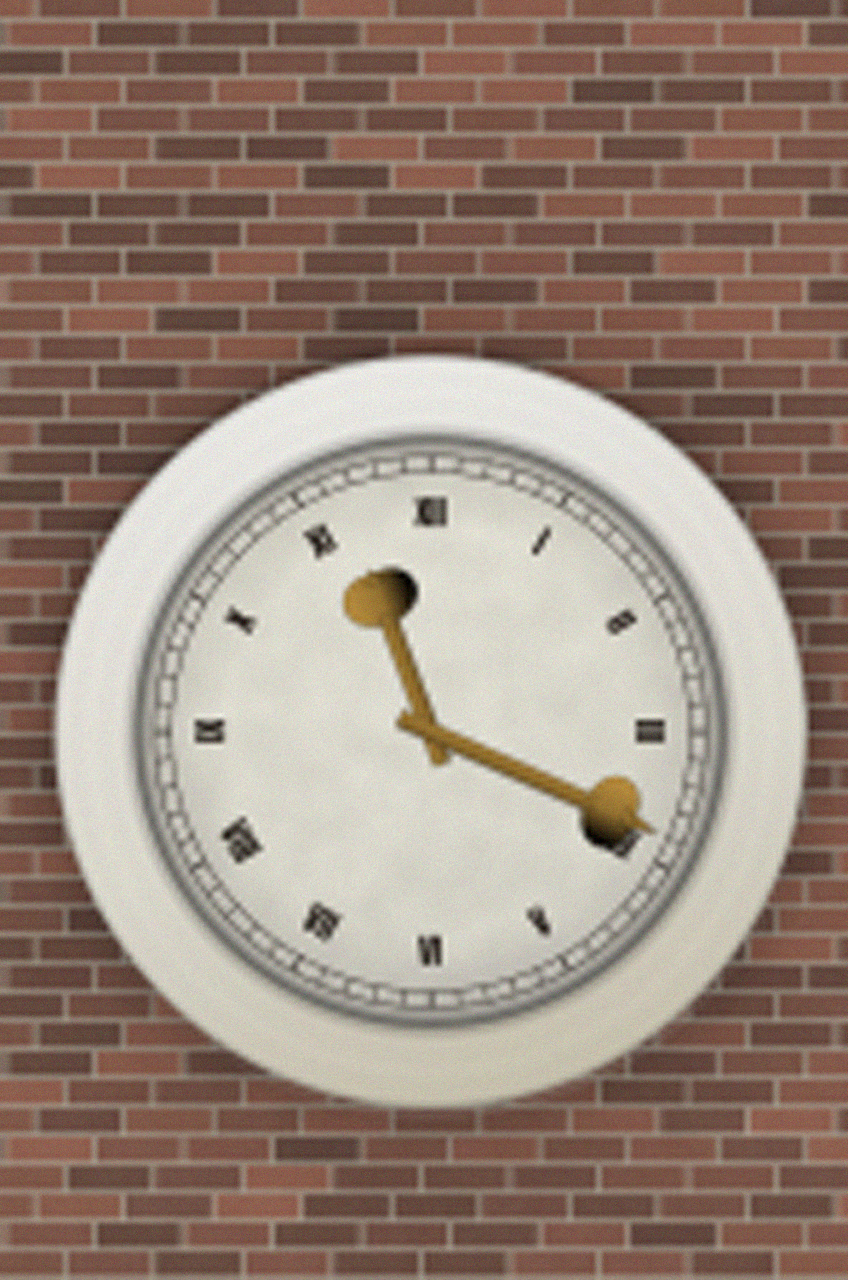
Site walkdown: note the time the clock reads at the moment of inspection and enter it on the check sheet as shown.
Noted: 11:19
